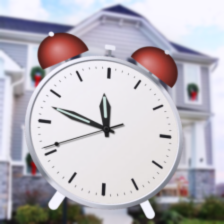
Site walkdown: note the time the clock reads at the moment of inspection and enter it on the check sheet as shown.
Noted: 11:47:41
